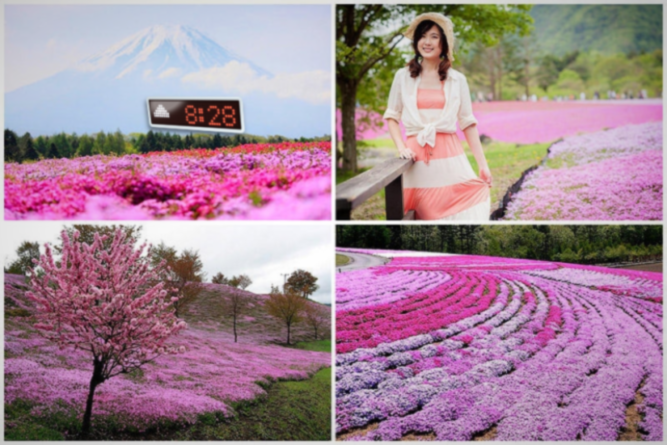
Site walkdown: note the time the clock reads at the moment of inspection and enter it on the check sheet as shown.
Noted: 8:28
